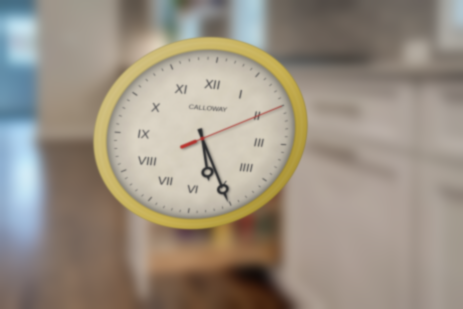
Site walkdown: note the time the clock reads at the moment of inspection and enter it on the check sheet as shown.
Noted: 5:25:10
